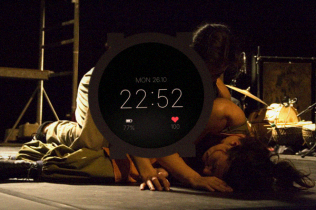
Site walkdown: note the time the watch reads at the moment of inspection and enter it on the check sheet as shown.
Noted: 22:52
